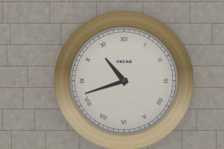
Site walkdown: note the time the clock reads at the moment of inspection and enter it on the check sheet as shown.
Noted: 10:42
